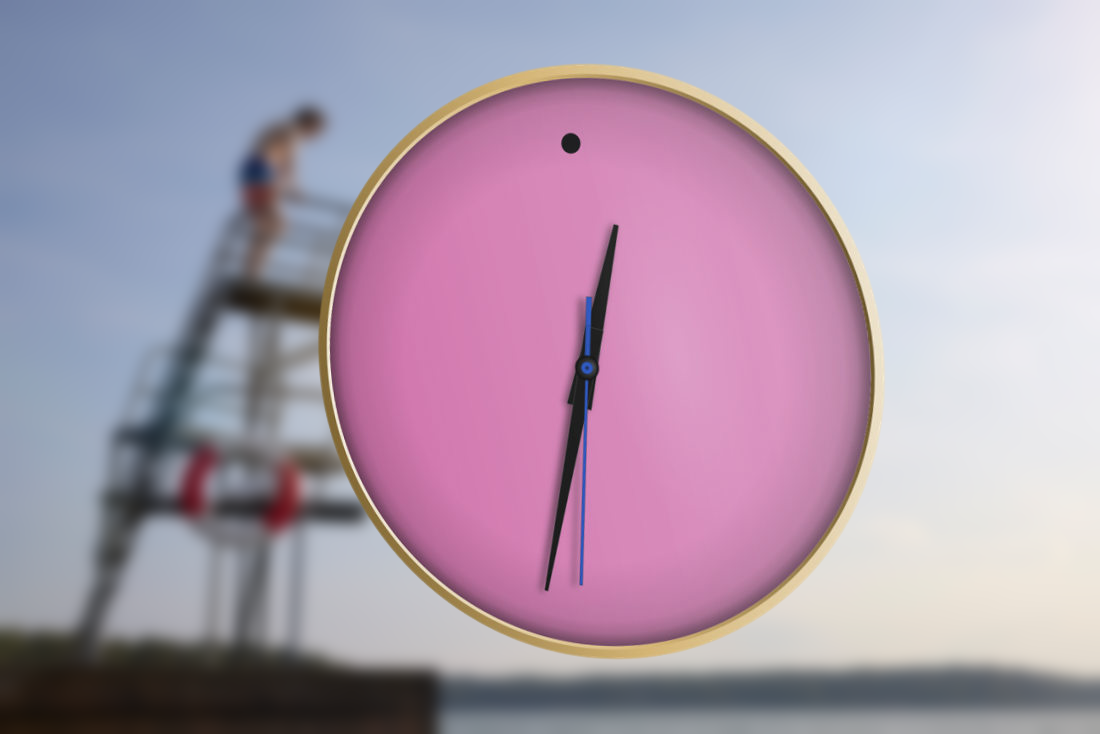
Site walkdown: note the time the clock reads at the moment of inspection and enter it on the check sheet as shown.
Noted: 12:32:31
